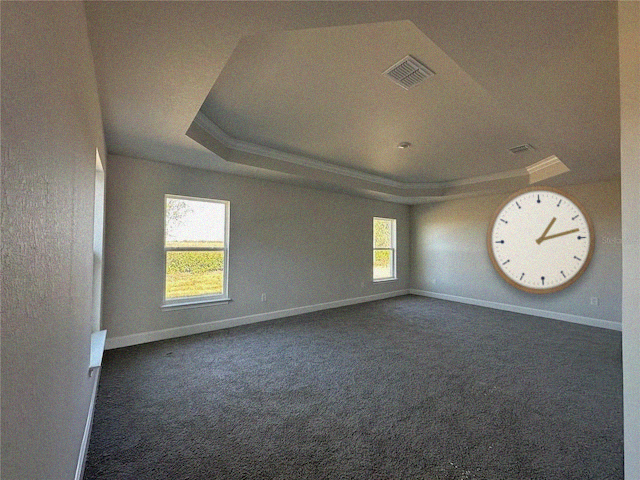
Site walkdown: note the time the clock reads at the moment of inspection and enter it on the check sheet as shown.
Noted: 1:13
